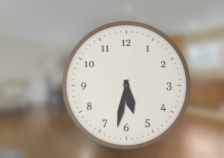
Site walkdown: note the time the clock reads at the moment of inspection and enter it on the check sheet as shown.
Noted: 5:32
